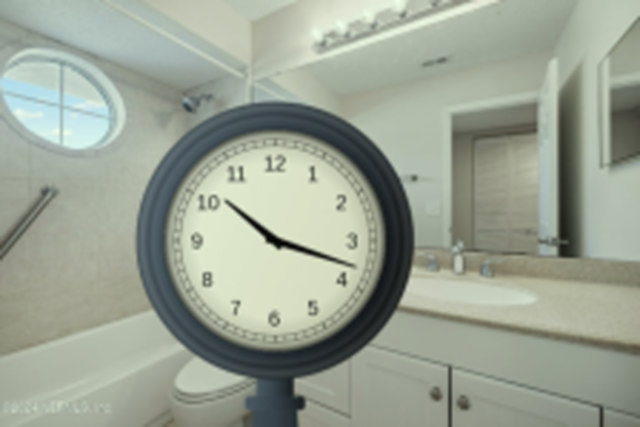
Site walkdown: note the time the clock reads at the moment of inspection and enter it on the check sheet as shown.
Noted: 10:18
